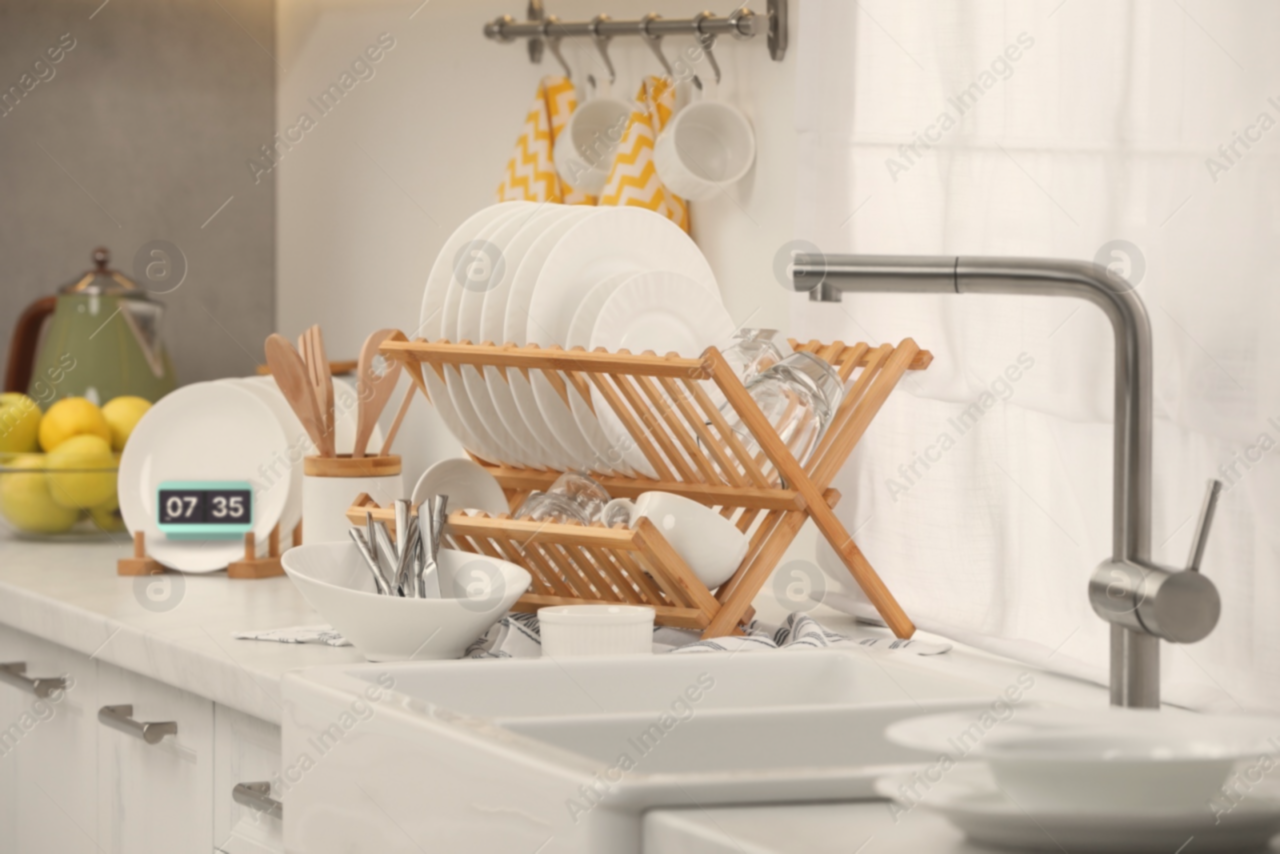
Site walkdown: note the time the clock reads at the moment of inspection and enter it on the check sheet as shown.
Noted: 7:35
